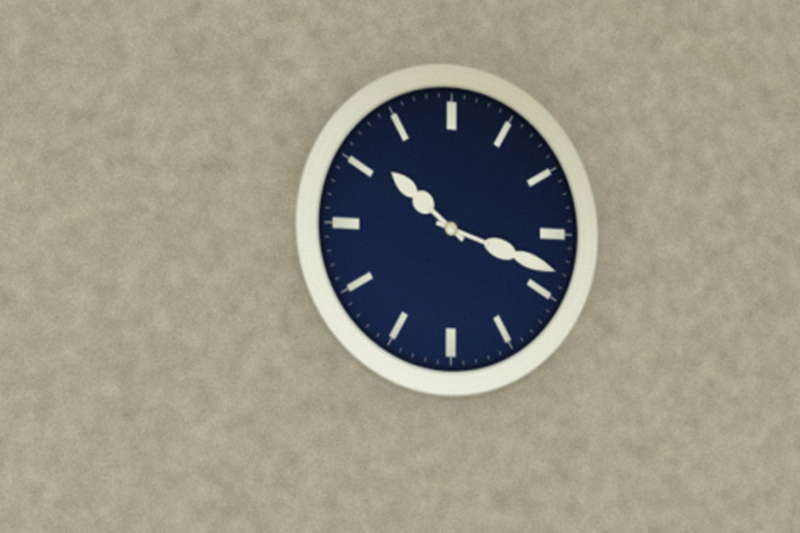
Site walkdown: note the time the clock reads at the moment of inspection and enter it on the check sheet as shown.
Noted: 10:18
